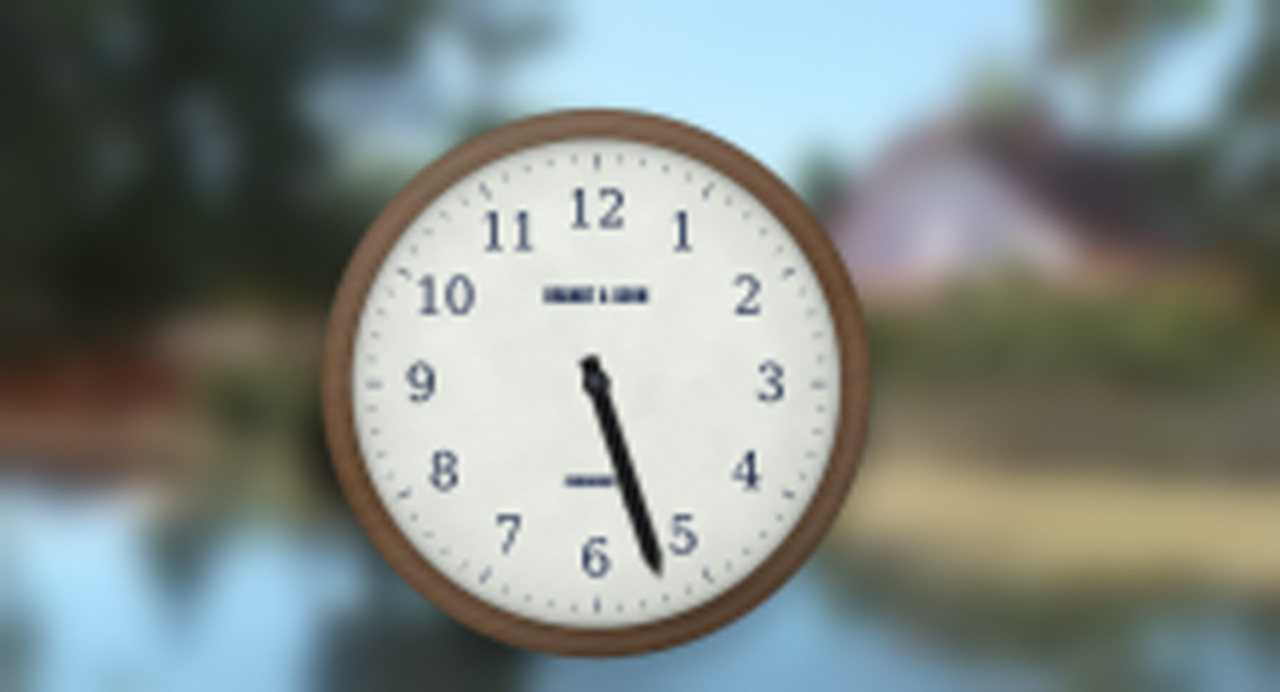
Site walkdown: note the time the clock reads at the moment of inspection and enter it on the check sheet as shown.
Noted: 5:27
